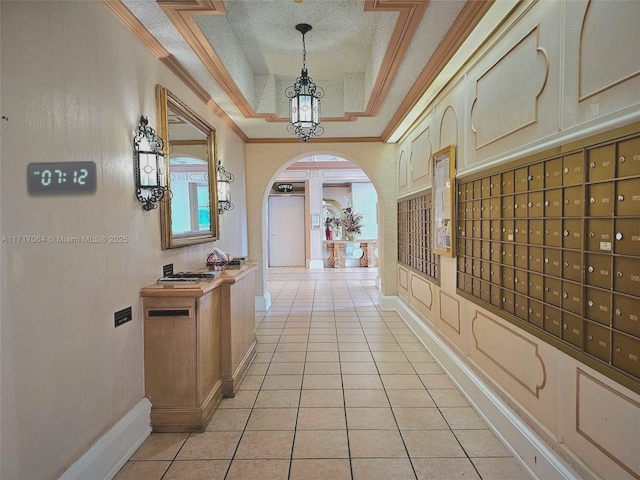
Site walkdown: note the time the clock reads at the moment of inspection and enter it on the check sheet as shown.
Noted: 7:12
